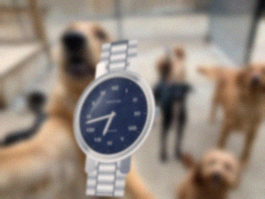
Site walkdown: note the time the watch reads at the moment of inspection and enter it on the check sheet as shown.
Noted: 6:43
